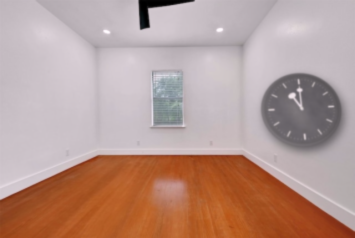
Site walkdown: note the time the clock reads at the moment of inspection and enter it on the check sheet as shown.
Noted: 11:00
